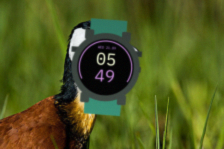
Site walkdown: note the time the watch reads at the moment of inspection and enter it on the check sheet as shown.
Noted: 5:49
